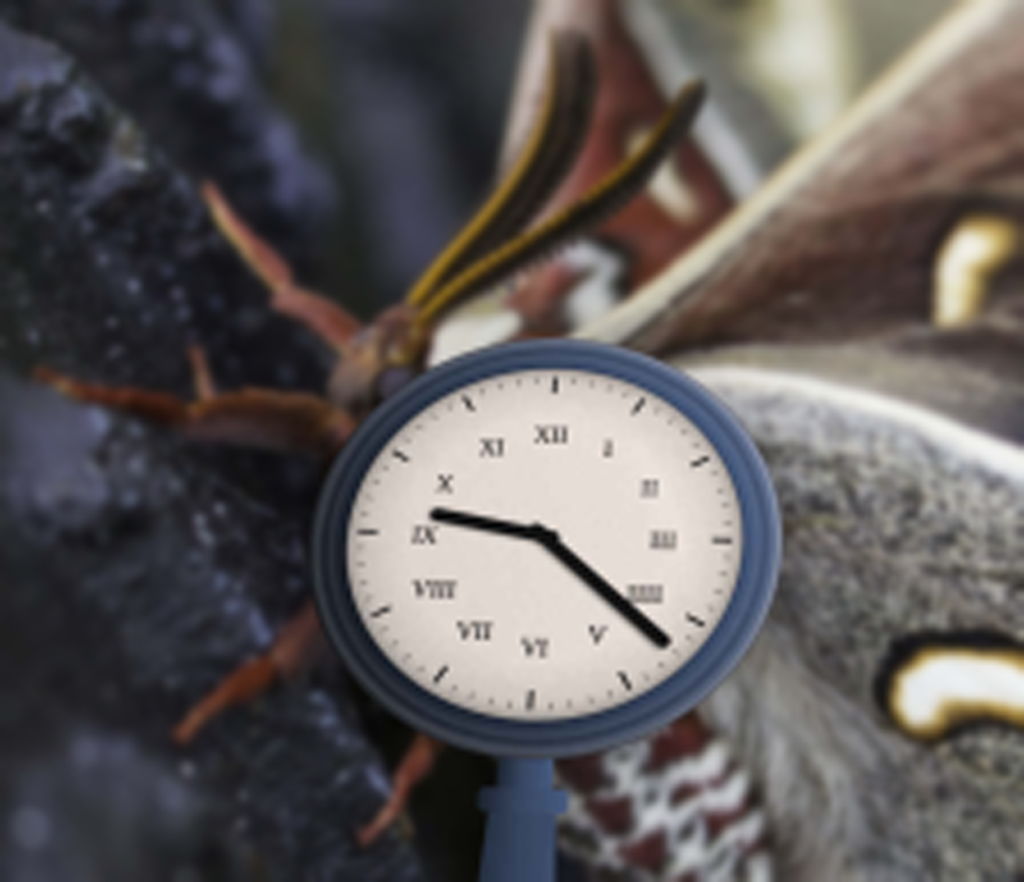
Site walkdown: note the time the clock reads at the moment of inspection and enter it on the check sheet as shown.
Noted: 9:22
